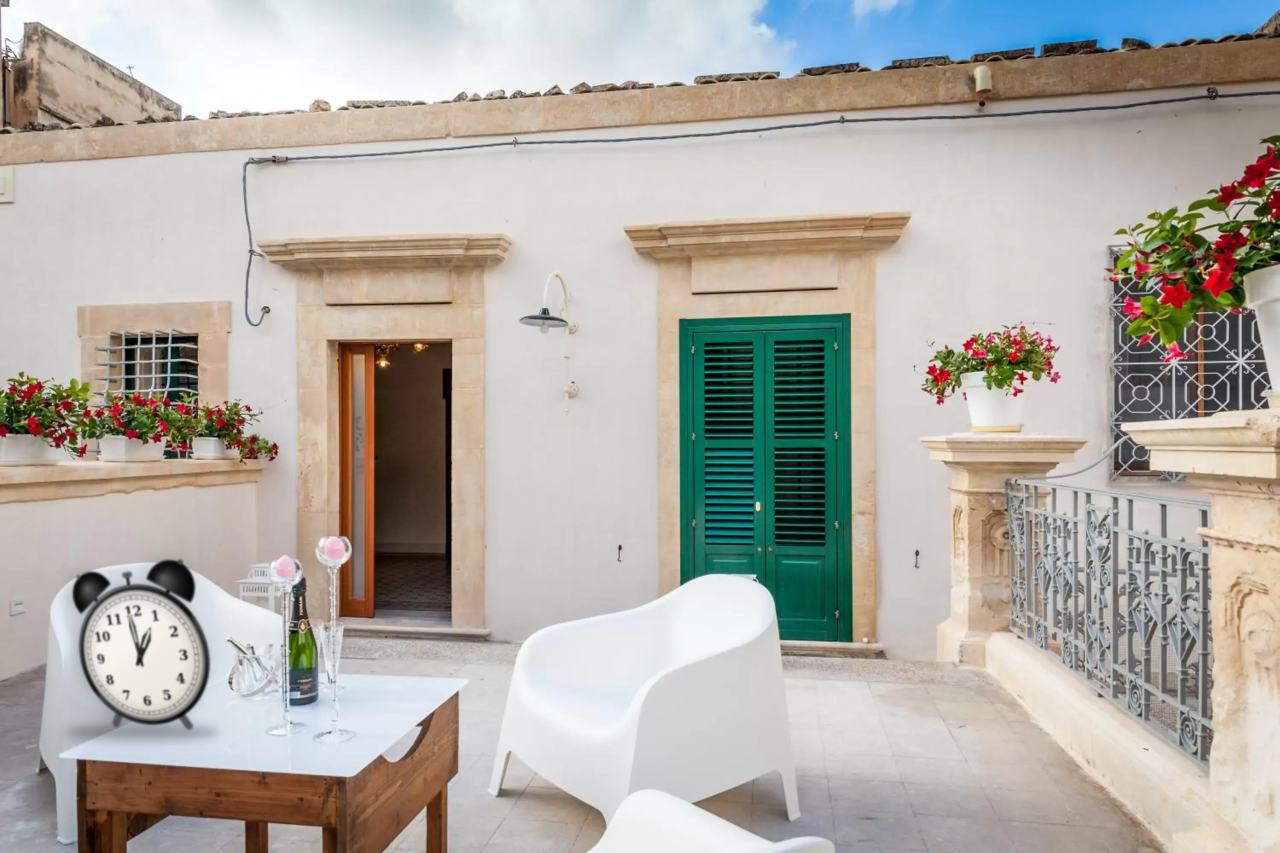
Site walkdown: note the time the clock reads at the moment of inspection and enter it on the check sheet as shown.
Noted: 12:59
